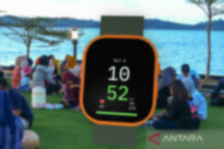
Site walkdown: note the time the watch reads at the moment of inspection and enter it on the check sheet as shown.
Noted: 10:52
